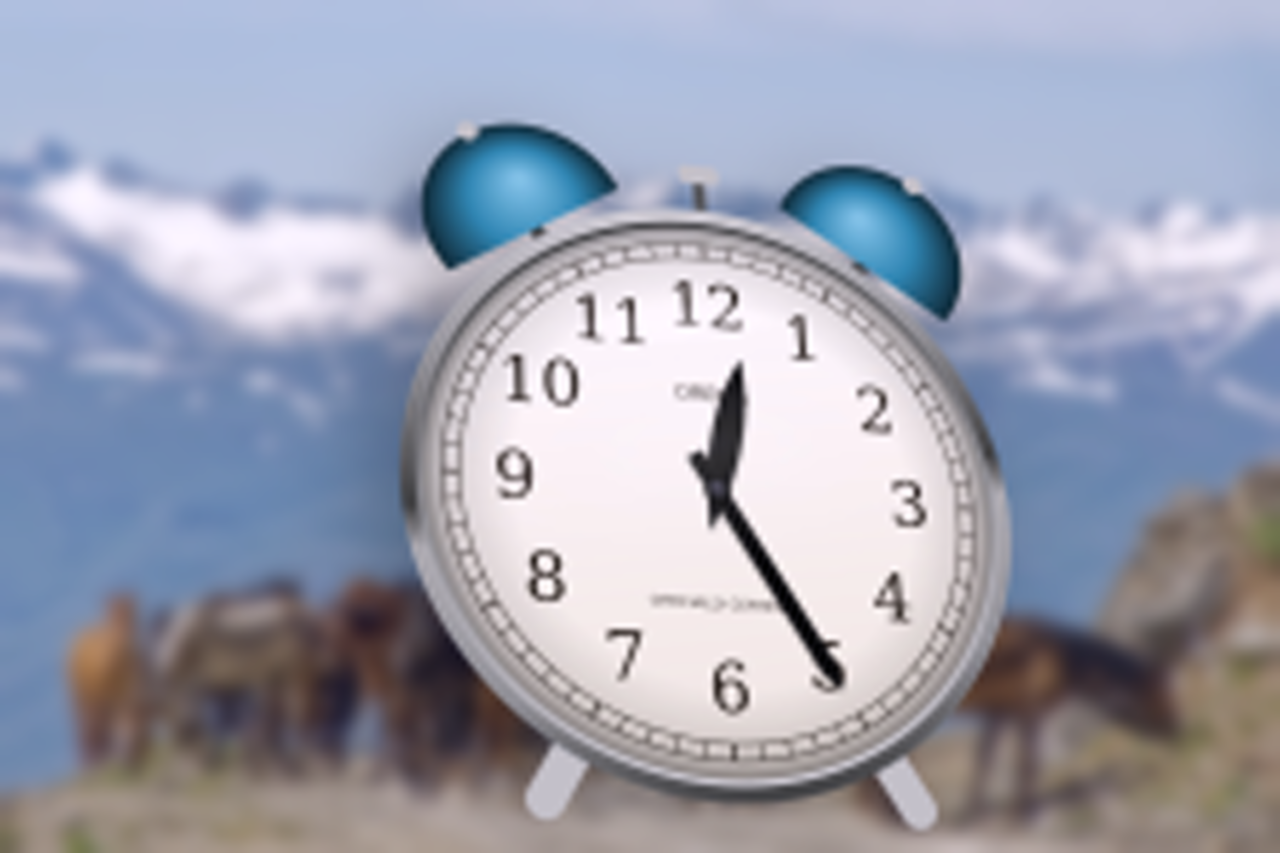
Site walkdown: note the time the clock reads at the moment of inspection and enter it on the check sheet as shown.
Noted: 12:25
